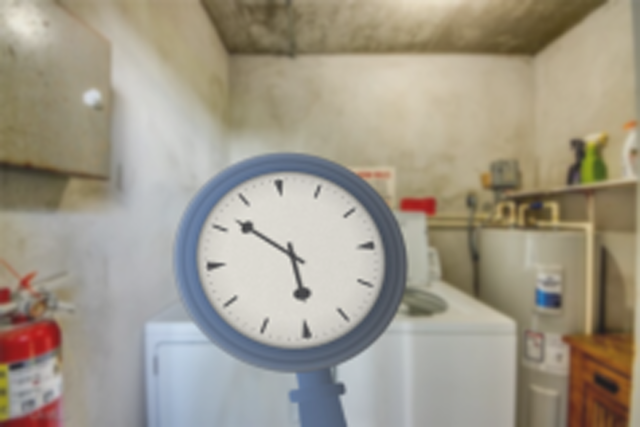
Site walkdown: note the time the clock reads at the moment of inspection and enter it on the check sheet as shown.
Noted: 5:52
